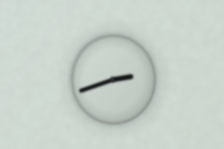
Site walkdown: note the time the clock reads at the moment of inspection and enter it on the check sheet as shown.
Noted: 2:42
